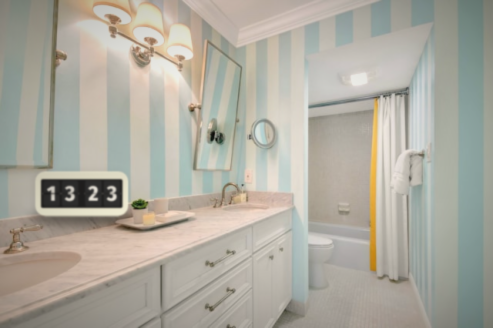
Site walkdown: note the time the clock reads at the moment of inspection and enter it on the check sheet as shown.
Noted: 13:23
